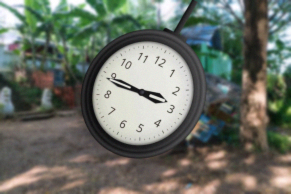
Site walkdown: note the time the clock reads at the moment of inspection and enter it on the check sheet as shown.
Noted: 2:44
